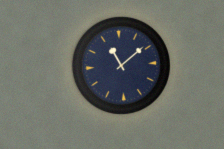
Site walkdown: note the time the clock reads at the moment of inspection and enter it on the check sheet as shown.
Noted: 11:09
